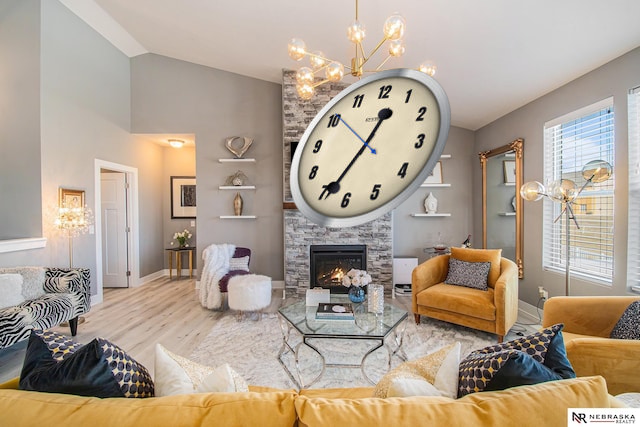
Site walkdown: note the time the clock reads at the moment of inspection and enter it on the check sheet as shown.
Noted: 12:33:51
